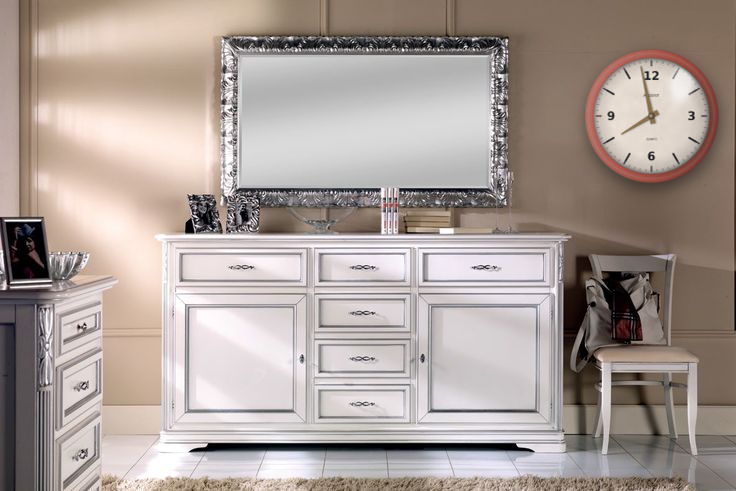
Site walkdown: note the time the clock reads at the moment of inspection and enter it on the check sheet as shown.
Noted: 7:58
